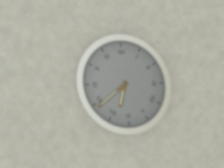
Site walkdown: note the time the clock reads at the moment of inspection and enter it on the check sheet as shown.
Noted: 6:39
